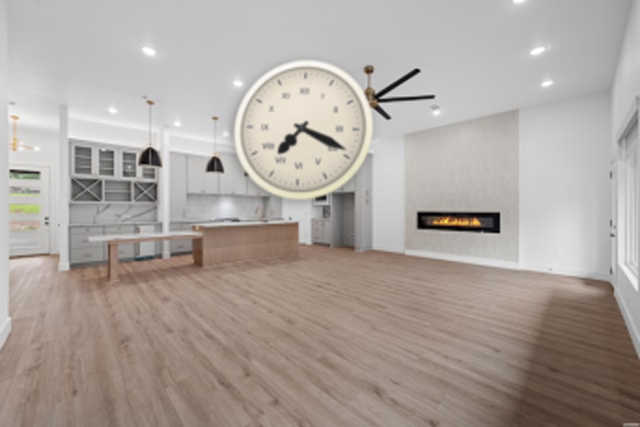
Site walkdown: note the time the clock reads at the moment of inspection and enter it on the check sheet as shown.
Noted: 7:19
